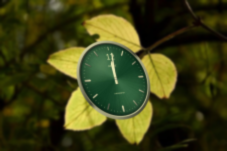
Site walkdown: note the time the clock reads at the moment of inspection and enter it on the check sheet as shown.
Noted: 12:01
